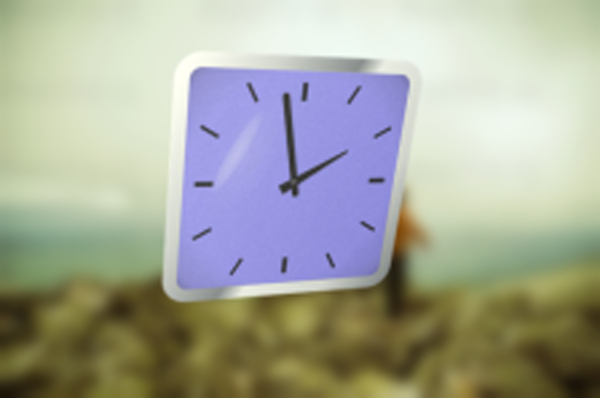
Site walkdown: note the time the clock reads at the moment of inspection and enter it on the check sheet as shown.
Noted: 1:58
